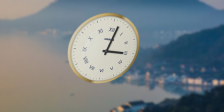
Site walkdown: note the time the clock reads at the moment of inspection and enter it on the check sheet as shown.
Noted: 3:02
